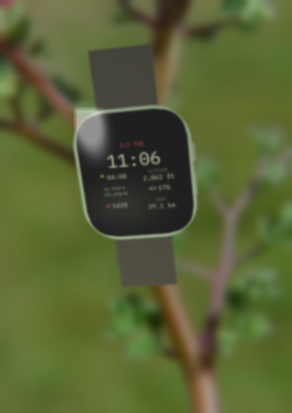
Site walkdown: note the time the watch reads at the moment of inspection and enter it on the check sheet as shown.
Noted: 11:06
